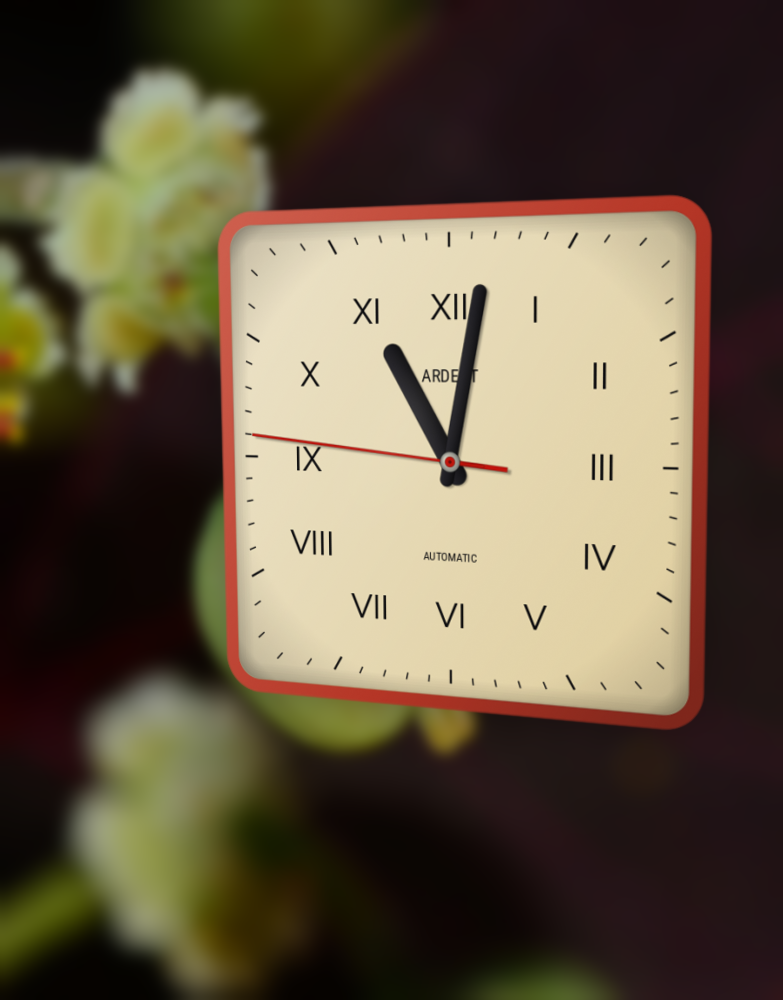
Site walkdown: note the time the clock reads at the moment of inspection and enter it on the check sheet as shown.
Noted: 11:01:46
